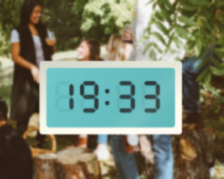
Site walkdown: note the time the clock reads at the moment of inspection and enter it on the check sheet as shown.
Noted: 19:33
